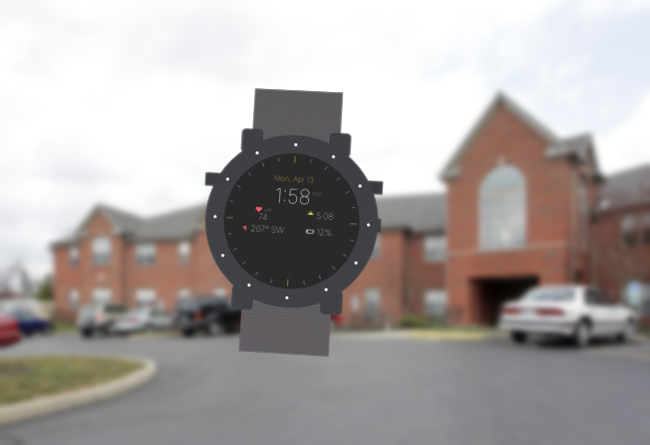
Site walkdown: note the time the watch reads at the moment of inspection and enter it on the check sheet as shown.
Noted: 1:58
